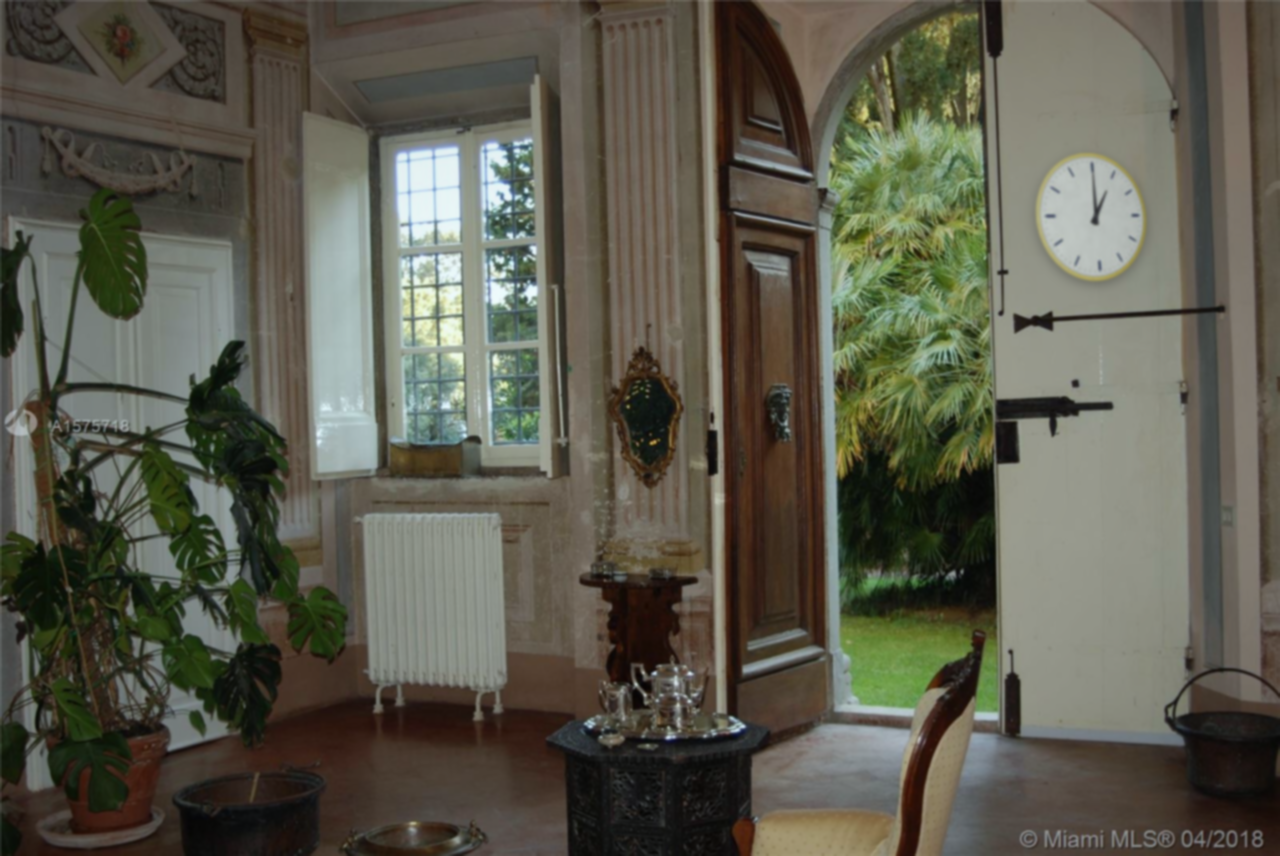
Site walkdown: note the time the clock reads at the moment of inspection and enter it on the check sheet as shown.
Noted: 1:00
